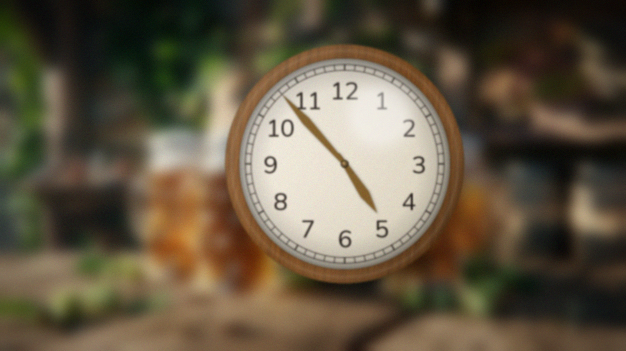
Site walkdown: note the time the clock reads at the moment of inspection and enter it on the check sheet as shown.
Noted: 4:53
